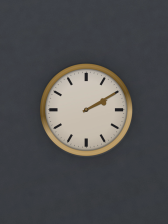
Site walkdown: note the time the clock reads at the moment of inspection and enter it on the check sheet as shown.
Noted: 2:10
